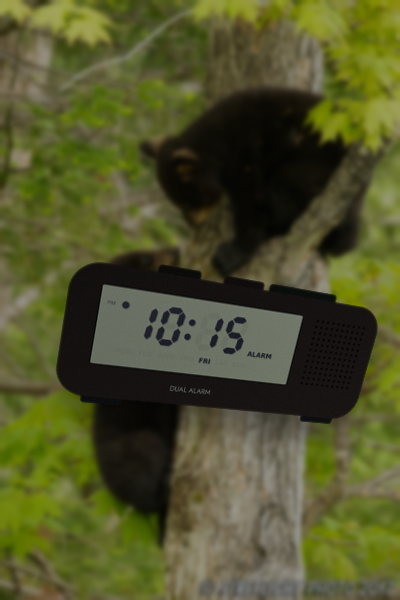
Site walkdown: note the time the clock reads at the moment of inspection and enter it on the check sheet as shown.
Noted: 10:15
